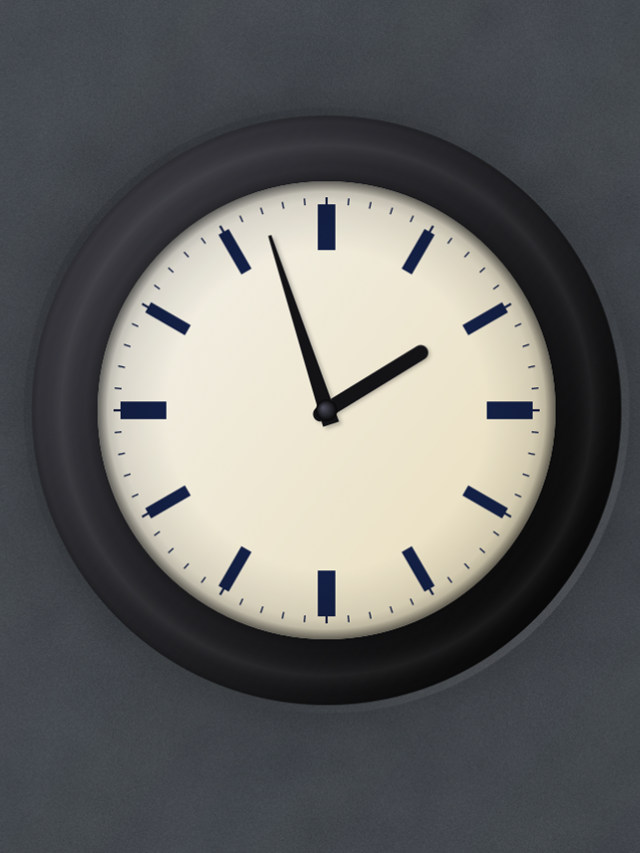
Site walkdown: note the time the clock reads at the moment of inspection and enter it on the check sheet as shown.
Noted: 1:57
